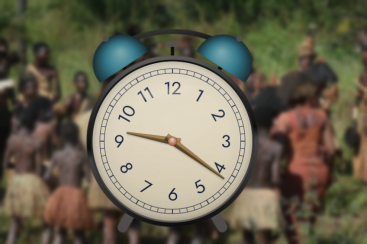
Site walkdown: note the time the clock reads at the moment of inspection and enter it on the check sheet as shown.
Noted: 9:21
